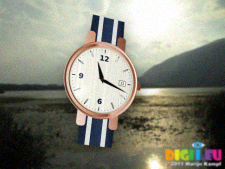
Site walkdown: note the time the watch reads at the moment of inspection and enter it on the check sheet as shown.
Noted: 11:18
